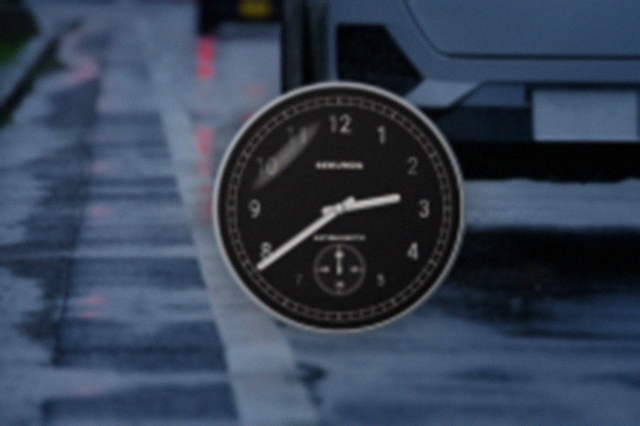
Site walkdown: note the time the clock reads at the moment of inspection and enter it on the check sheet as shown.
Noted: 2:39
